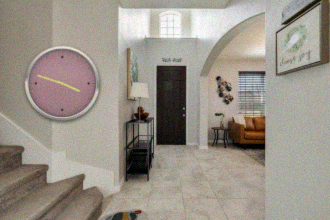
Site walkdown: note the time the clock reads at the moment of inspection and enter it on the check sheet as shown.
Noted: 3:48
